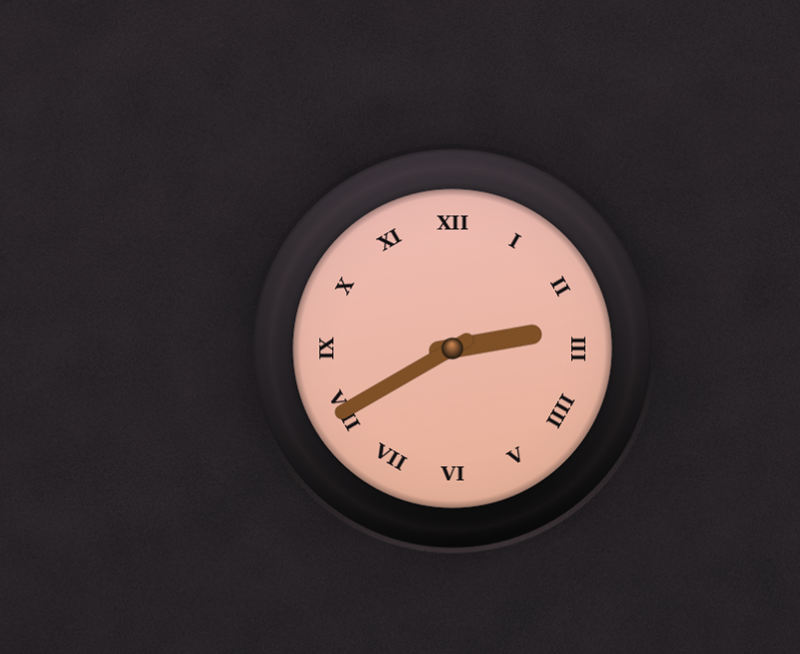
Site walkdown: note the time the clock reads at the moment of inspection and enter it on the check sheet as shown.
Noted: 2:40
